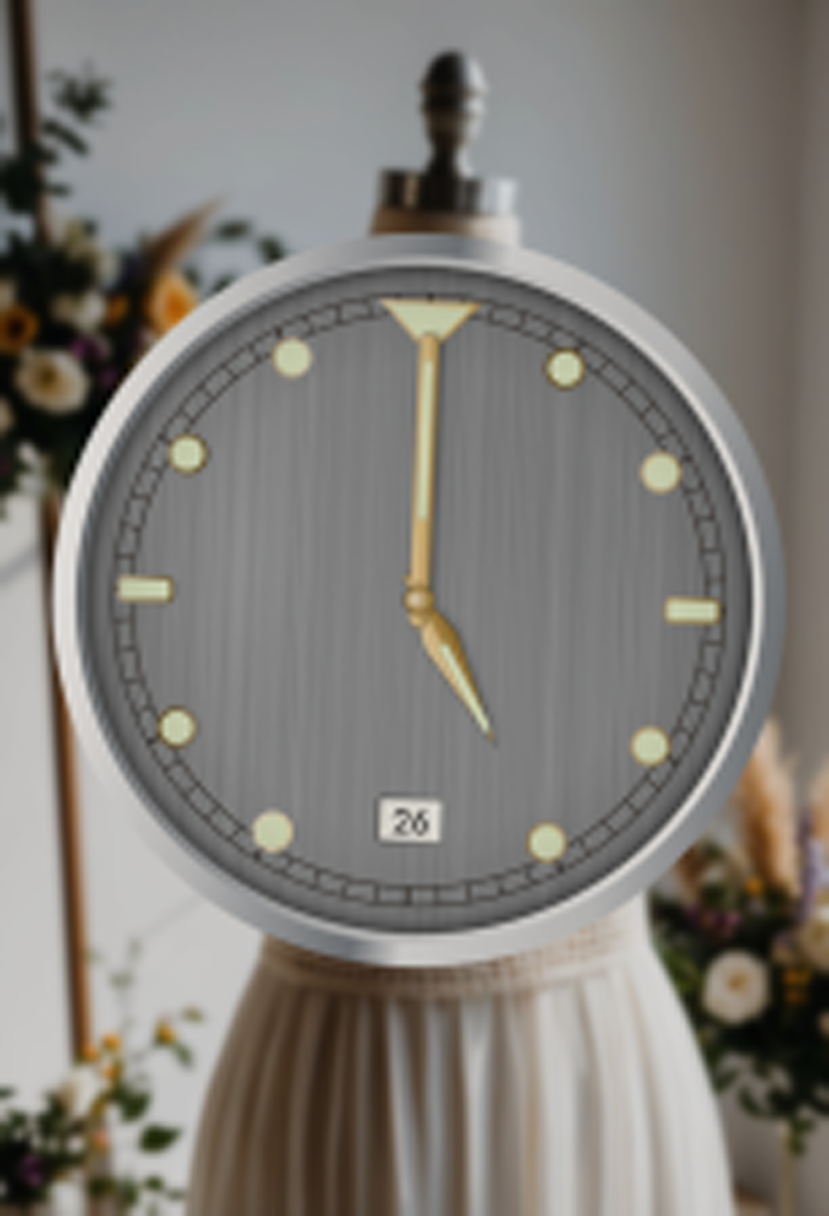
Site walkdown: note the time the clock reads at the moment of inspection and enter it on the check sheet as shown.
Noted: 5:00
